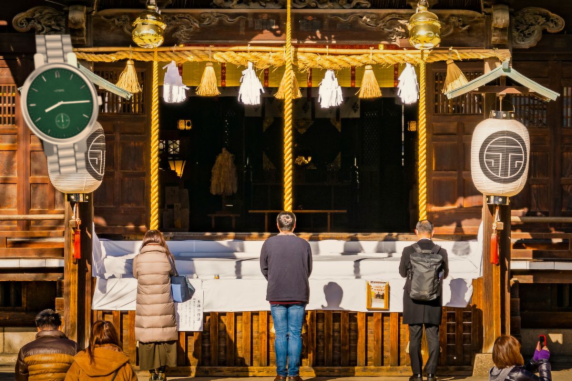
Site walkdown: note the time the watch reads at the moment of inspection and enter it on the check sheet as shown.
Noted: 8:15
